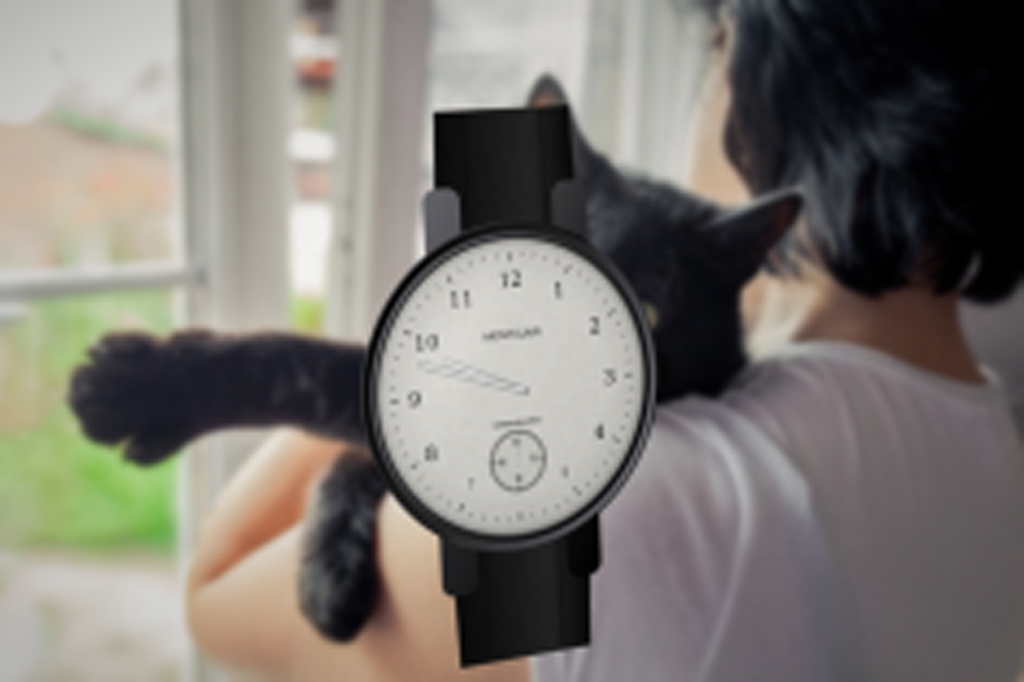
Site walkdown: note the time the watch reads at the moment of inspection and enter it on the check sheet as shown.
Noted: 9:48
